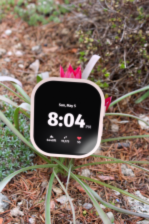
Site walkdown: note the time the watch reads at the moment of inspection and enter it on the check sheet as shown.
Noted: 8:04
